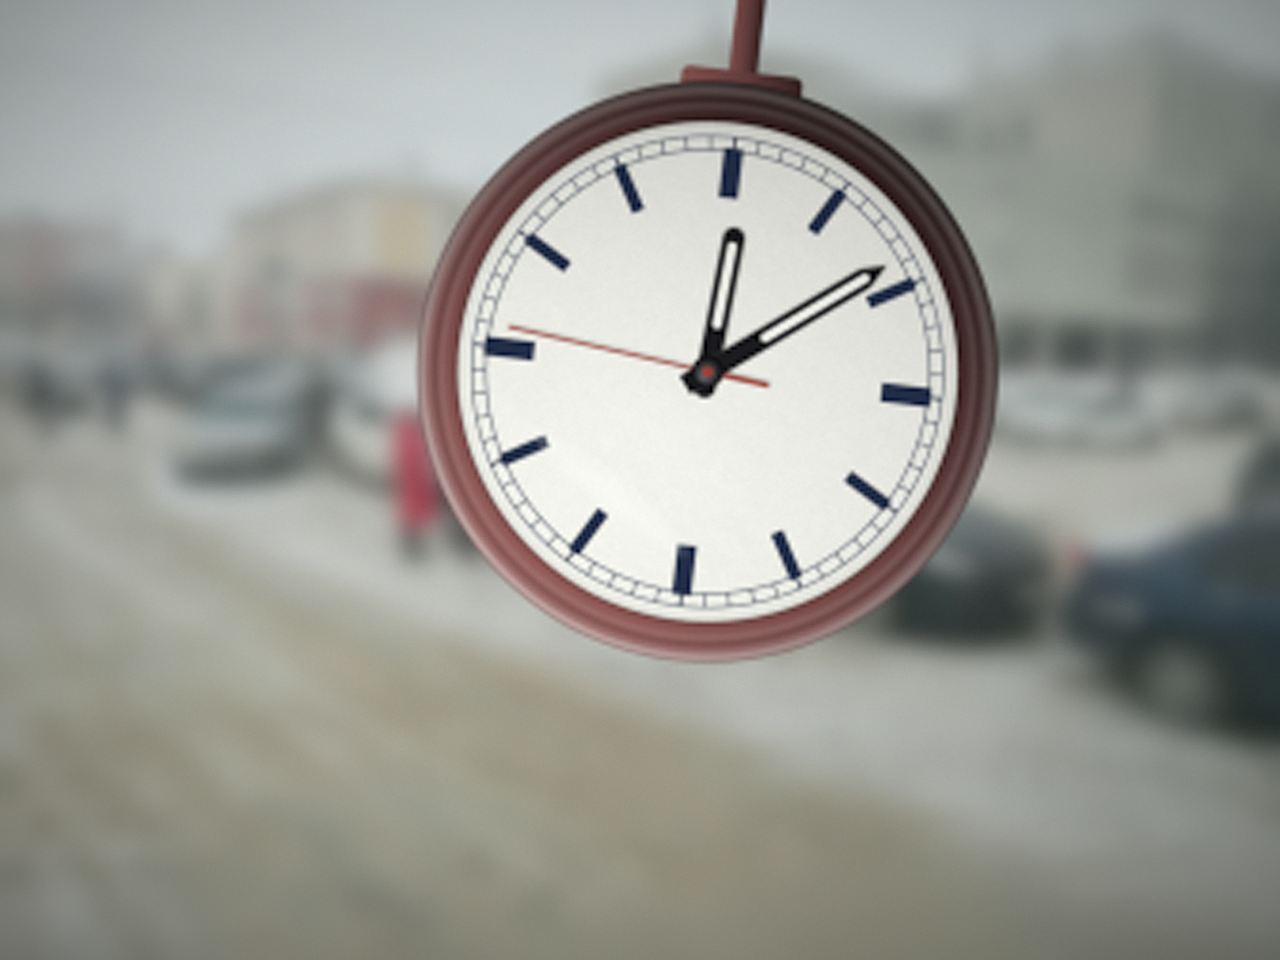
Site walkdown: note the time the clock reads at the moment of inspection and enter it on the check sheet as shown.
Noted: 12:08:46
